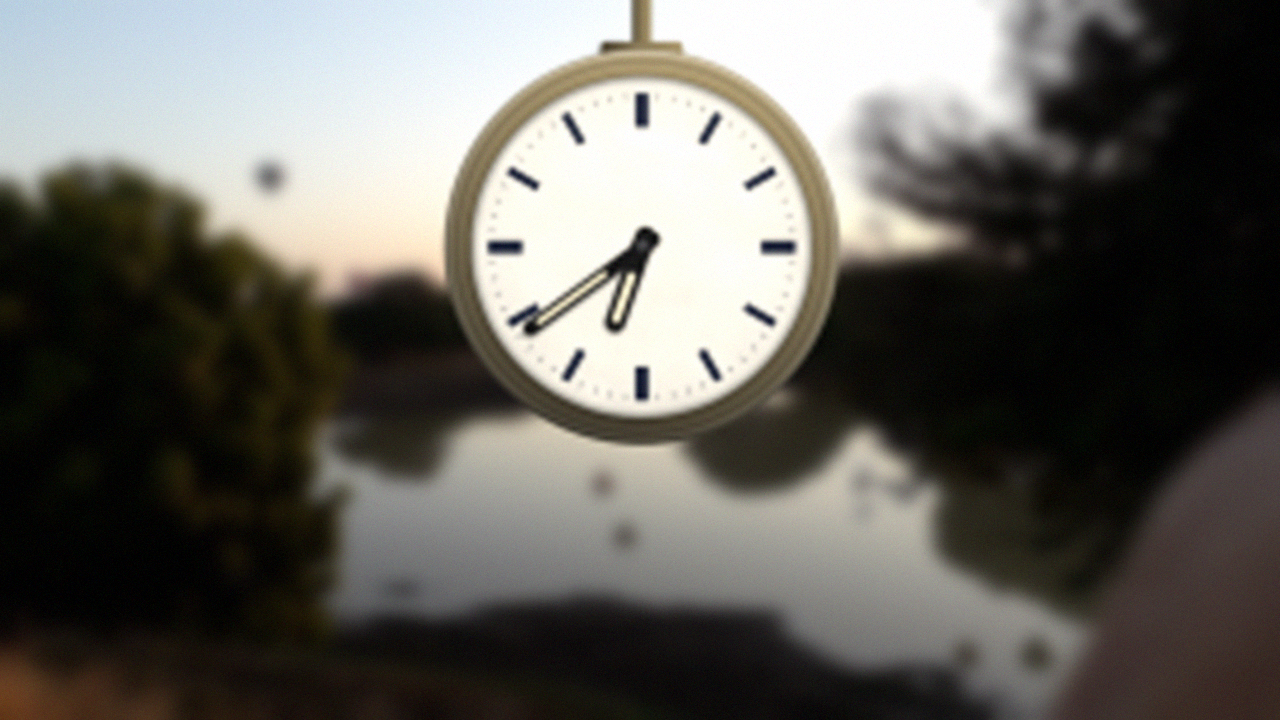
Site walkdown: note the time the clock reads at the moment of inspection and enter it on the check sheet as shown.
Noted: 6:39
